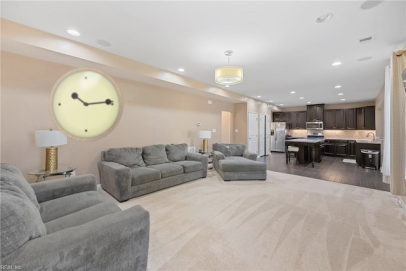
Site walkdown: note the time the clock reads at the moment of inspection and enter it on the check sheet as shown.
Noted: 10:14
